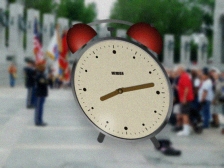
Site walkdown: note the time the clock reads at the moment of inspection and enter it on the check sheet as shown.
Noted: 8:13
